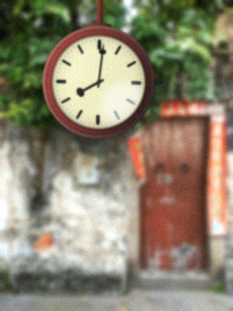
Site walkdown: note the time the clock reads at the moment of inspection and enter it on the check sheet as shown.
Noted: 8:01
